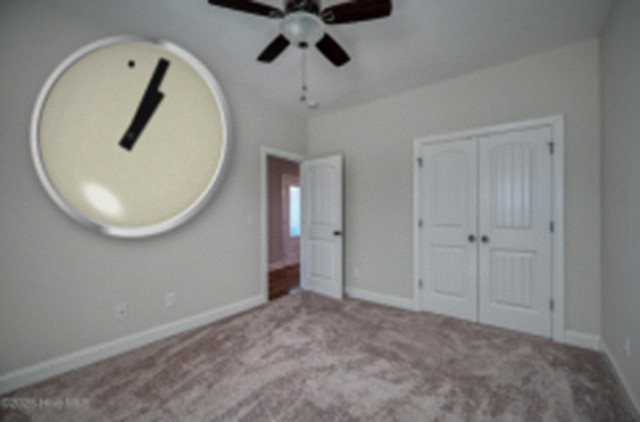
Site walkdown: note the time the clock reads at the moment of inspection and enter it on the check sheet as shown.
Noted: 1:04
